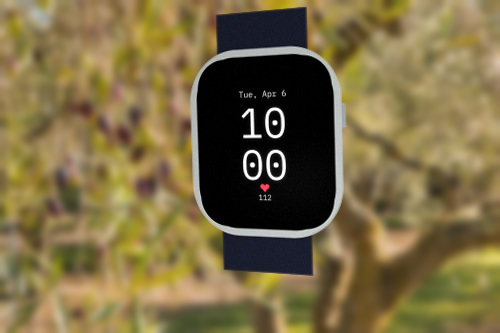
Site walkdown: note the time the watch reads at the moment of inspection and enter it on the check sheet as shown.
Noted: 10:00
